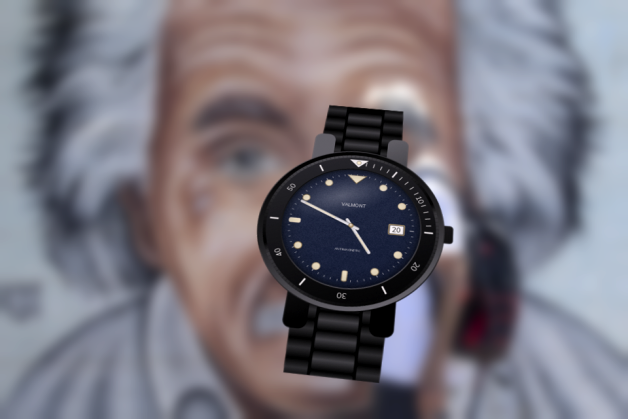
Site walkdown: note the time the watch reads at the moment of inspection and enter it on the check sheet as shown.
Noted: 4:49
